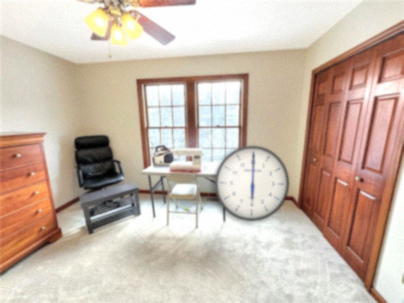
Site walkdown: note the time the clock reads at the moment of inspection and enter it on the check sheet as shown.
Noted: 6:00
